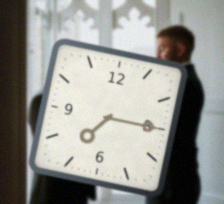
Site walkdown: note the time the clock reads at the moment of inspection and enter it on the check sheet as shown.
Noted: 7:15
